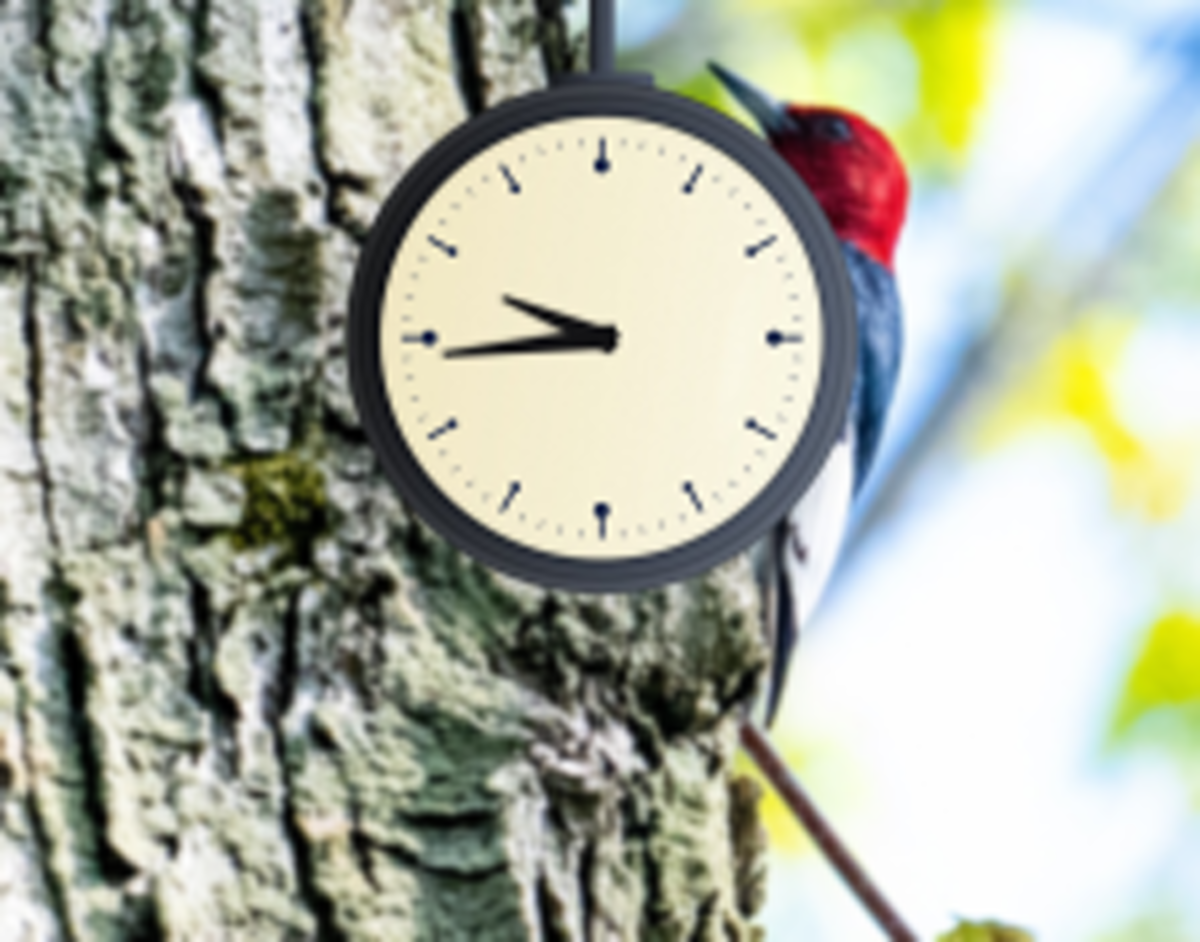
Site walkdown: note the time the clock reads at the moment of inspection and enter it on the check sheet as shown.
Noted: 9:44
